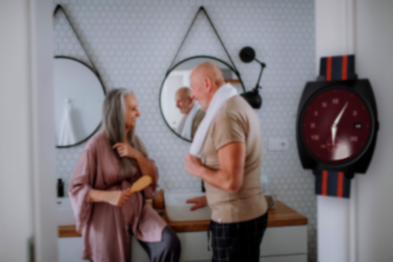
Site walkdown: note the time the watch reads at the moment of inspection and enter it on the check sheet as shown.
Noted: 6:05
